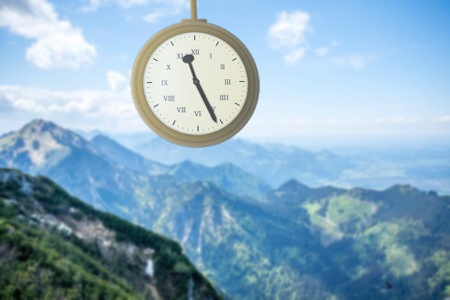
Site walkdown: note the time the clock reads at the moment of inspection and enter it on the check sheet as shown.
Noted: 11:26
